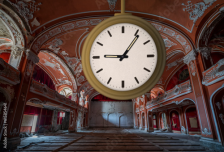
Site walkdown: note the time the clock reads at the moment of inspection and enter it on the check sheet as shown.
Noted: 9:06
